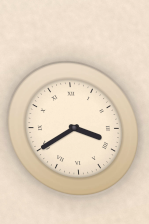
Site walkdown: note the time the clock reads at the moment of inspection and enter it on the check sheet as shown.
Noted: 3:40
